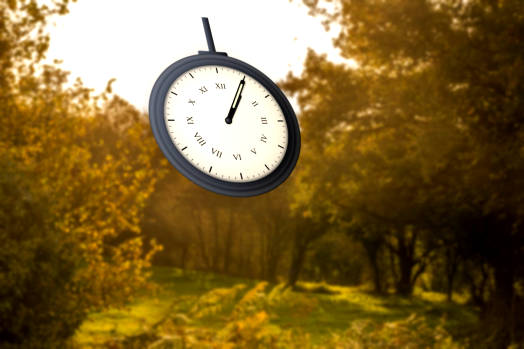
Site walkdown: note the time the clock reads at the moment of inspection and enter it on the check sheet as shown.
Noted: 1:05
